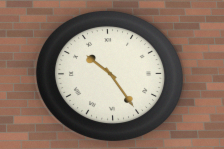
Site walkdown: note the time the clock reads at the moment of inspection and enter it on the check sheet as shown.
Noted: 10:25
